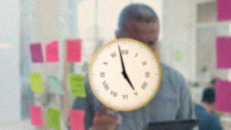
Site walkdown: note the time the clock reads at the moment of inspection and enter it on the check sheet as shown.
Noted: 4:58
